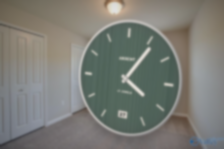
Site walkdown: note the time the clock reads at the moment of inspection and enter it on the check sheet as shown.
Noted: 4:06
